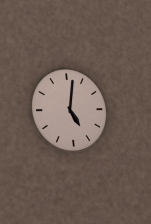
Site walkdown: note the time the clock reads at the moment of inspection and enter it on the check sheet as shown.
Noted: 5:02
